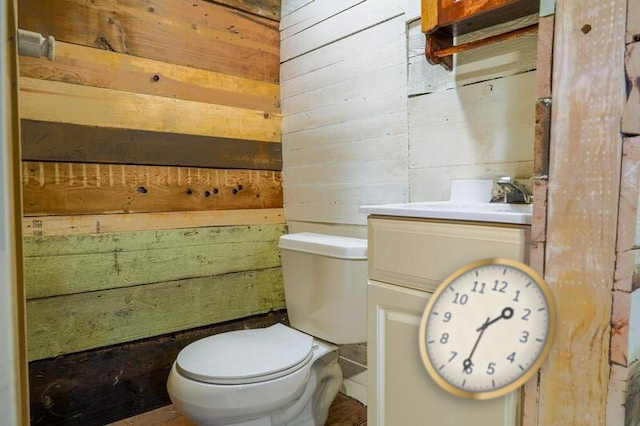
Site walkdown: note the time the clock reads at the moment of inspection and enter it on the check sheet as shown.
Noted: 1:31
